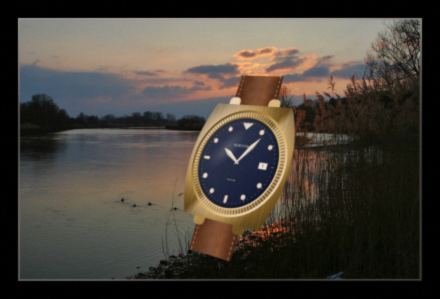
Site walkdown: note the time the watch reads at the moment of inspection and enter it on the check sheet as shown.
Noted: 10:06
